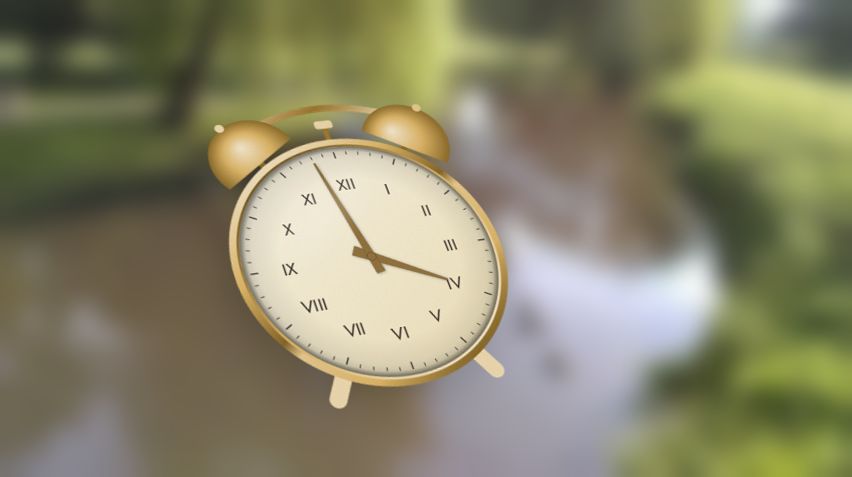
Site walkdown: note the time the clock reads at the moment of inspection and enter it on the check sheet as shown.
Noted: 3:58
